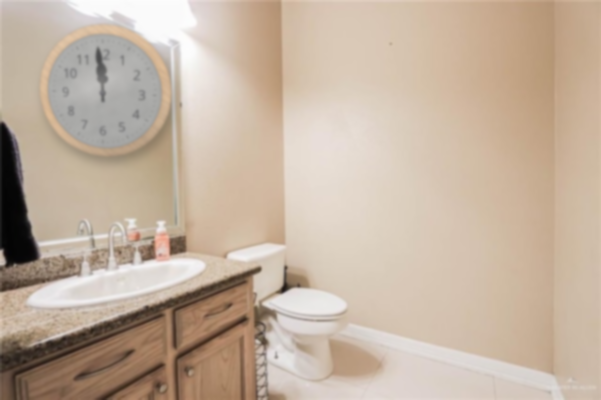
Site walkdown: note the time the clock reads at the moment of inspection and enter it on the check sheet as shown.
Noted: 11:59
